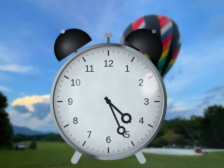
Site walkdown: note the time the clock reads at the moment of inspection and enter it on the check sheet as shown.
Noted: 4:26
